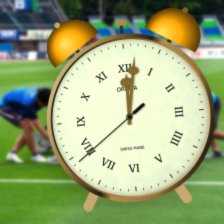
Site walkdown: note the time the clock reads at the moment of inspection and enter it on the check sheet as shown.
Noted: 12:01:39
